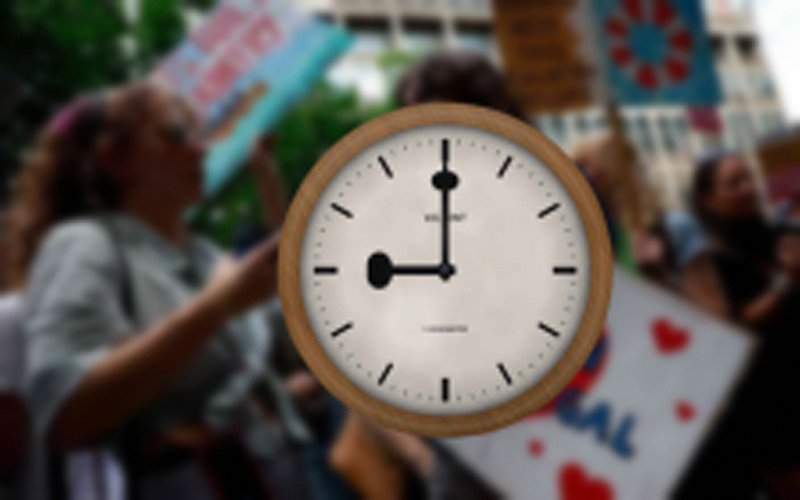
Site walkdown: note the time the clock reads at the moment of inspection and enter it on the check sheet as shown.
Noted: 9:00
